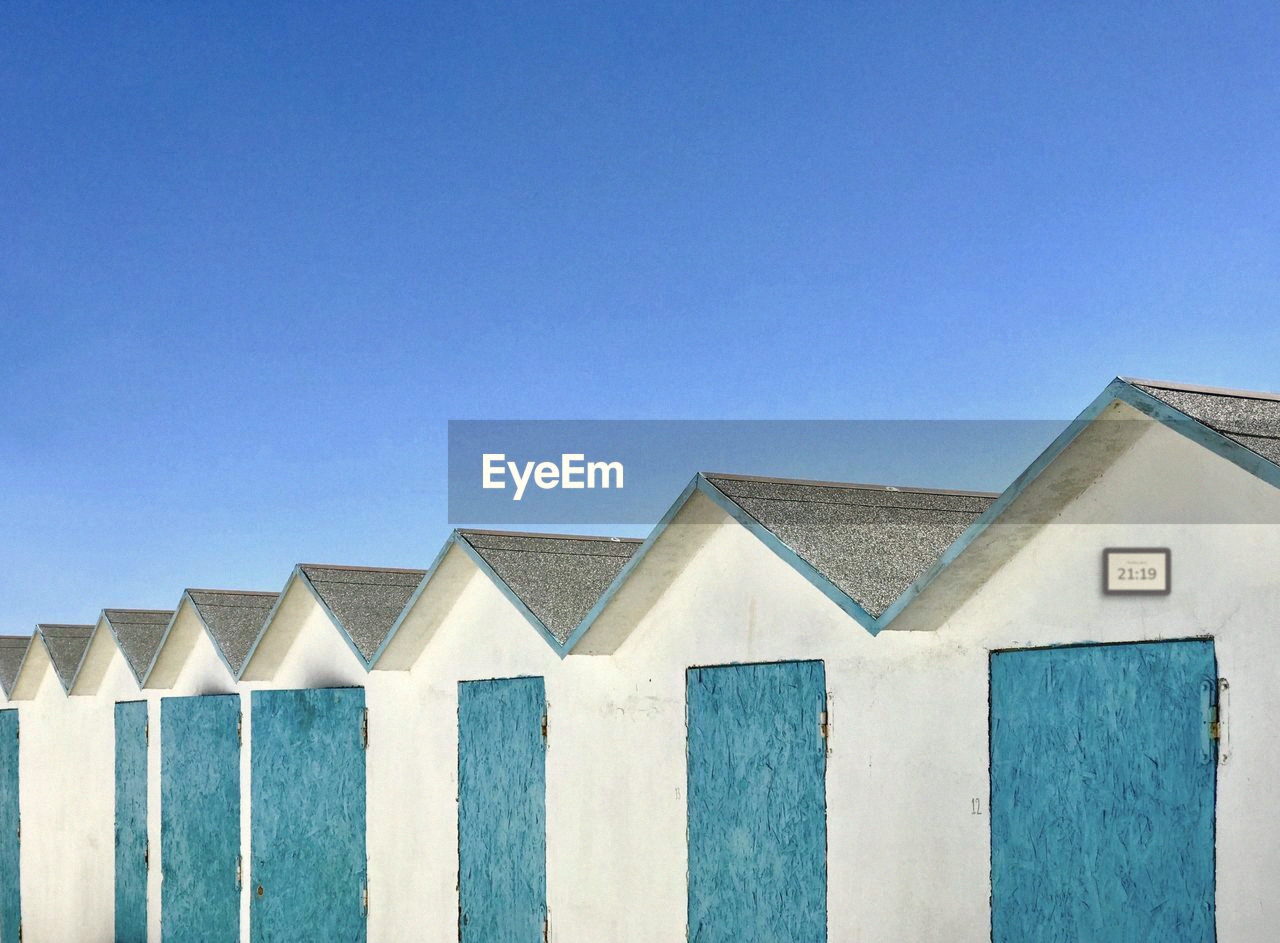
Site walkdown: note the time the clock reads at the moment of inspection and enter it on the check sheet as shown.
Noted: 21:19
